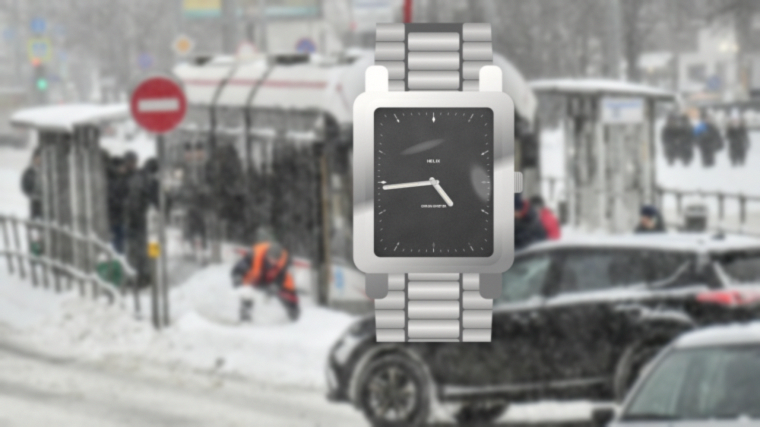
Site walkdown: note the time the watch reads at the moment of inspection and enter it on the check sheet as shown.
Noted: 4:44
